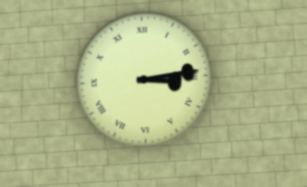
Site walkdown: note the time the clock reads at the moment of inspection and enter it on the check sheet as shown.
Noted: 3:14
